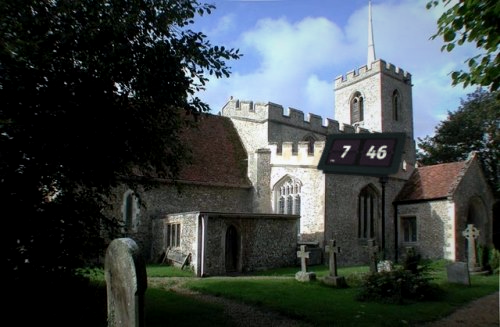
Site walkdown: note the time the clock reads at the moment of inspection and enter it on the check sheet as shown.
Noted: 7:46
